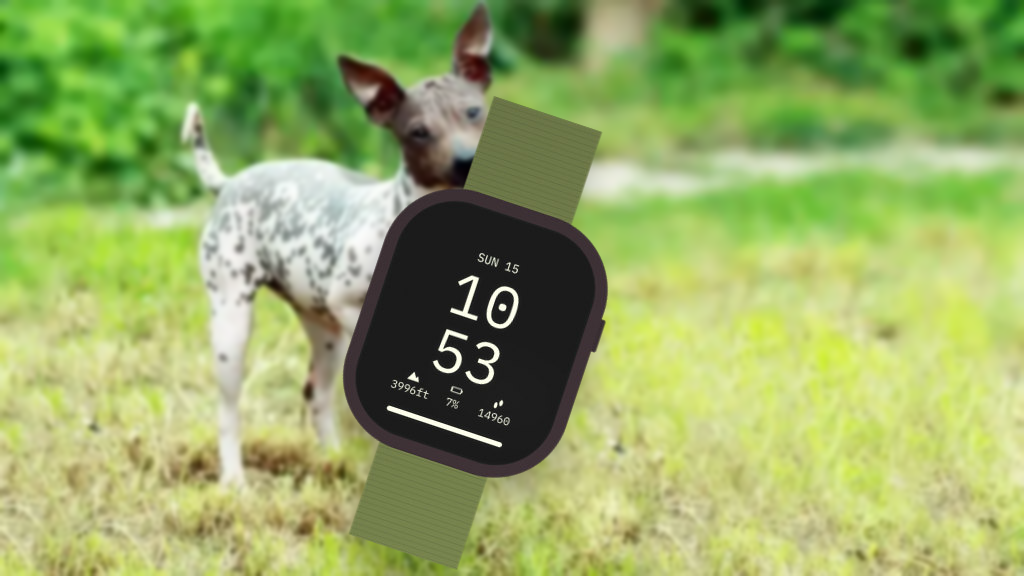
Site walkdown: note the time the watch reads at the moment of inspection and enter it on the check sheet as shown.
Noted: 10:53
